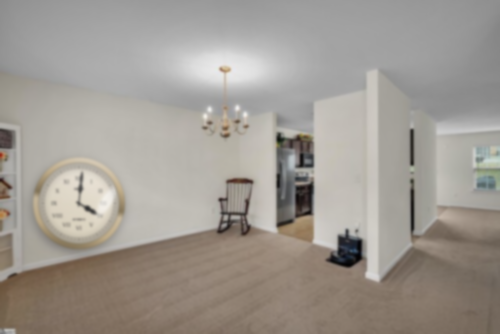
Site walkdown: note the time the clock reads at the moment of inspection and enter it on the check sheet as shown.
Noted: 4:01
